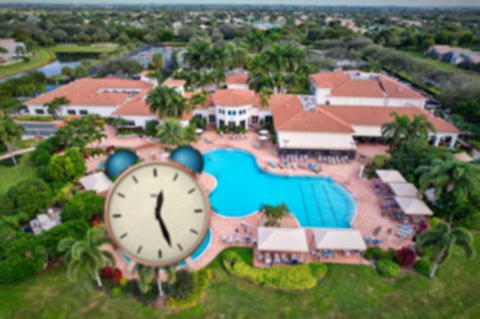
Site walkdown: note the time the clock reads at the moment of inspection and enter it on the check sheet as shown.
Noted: 12:27
